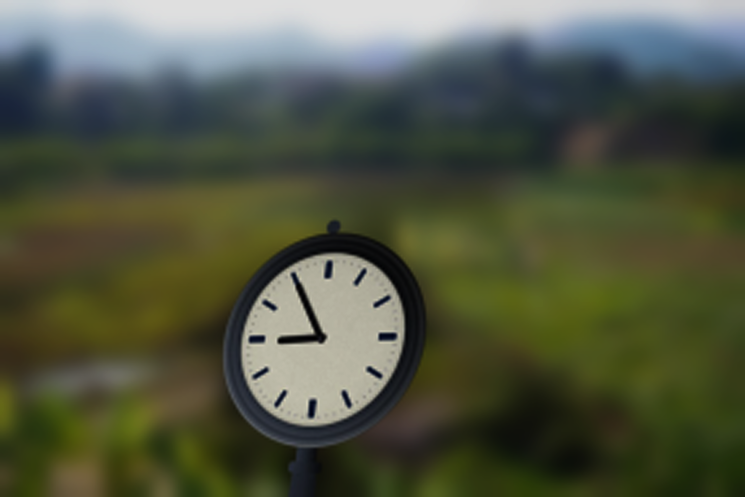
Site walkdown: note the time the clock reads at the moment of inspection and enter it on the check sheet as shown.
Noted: 8:55
